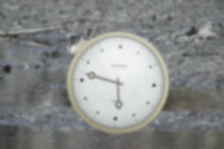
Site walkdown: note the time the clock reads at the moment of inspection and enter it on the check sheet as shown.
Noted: 5:47
